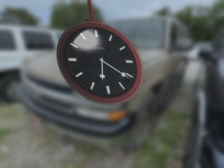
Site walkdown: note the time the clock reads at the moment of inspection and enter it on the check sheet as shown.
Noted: 6:21
